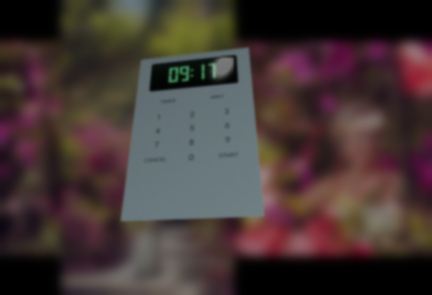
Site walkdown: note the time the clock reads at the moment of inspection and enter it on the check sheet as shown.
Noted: 9:17
